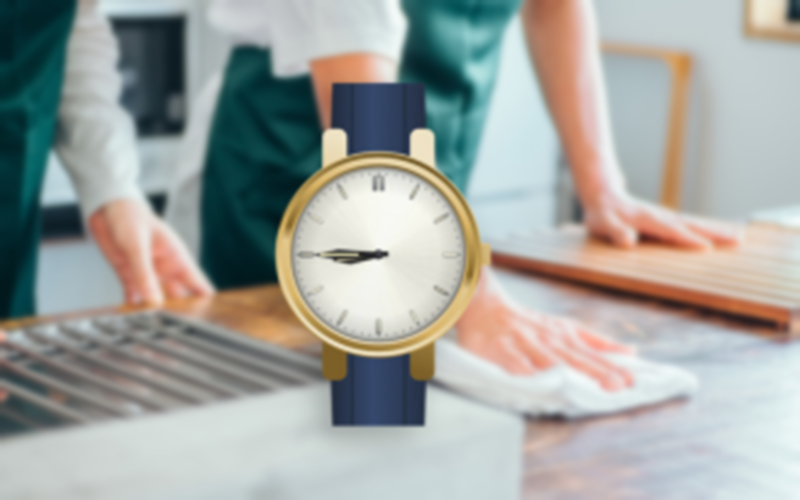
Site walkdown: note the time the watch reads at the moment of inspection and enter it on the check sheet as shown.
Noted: 8:45
